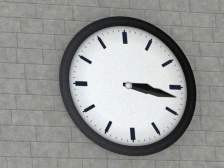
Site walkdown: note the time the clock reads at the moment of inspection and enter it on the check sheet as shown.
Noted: 3:17
